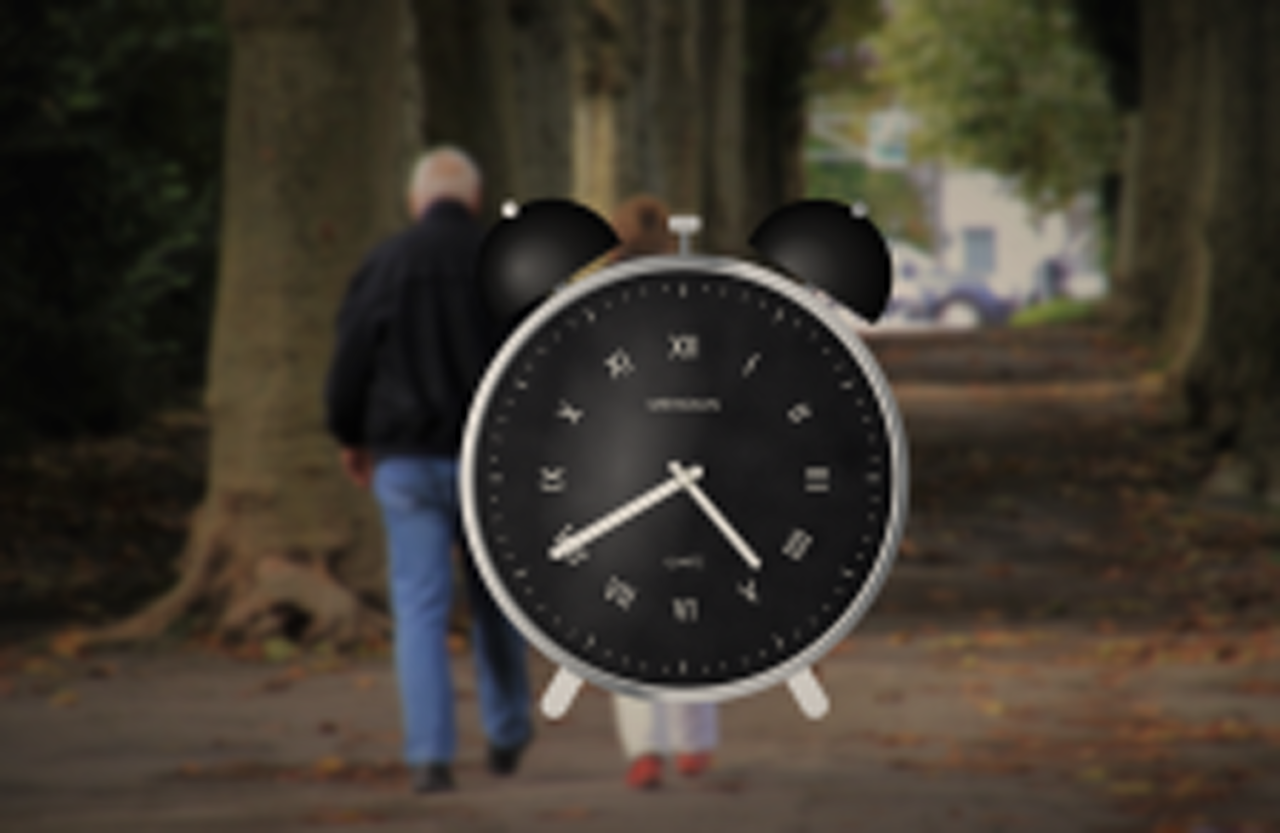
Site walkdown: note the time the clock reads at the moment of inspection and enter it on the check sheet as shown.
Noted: 4:40
